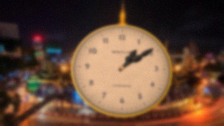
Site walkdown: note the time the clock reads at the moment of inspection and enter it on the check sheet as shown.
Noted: 1:09
